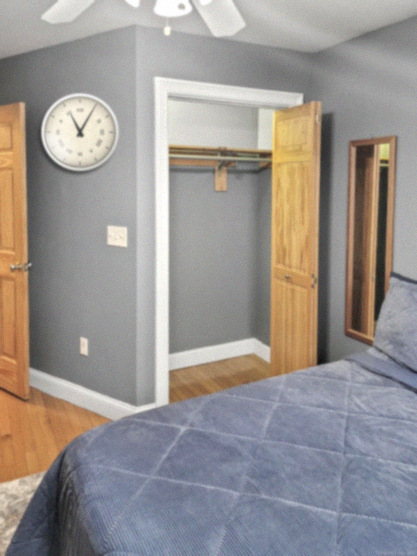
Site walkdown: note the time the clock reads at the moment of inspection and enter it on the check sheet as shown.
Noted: 11:05
